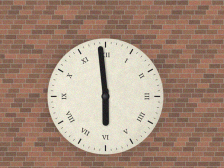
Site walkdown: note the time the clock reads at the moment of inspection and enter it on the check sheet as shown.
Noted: 5:59
